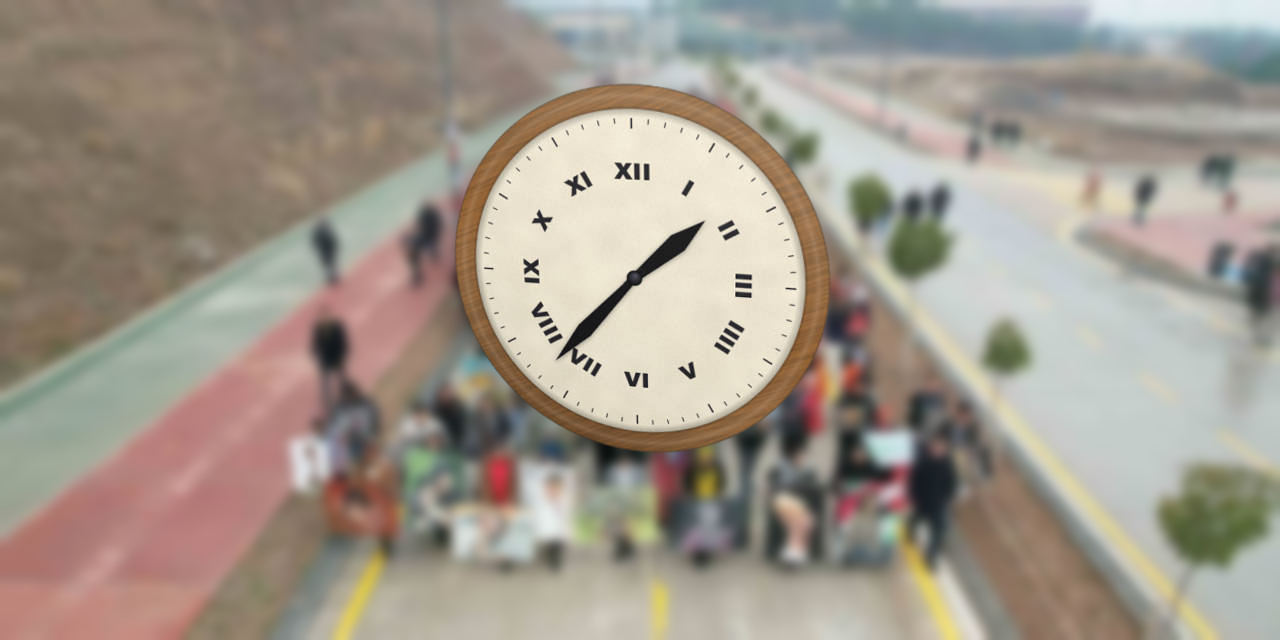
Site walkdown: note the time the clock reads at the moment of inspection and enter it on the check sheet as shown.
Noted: 1:37
